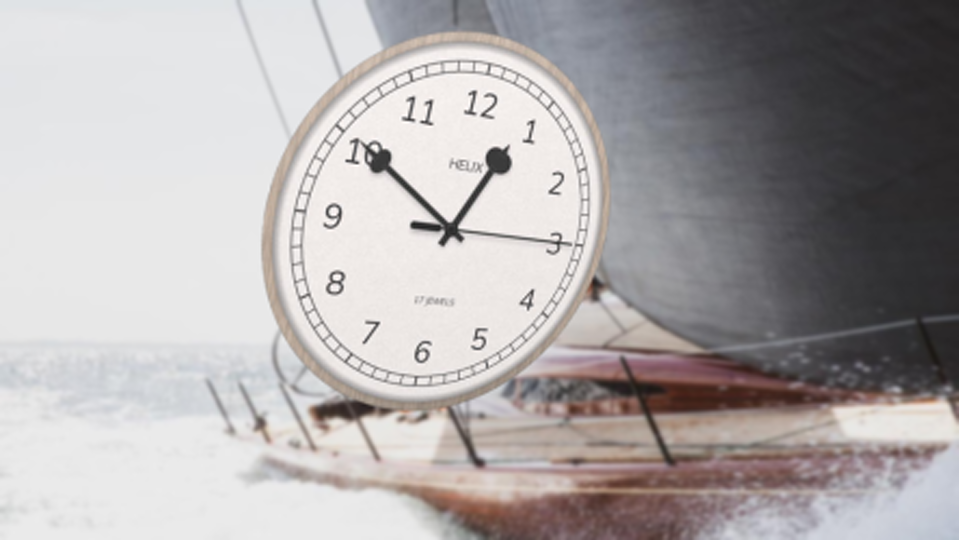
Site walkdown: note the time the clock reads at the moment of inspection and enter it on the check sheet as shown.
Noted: 12:50:15
